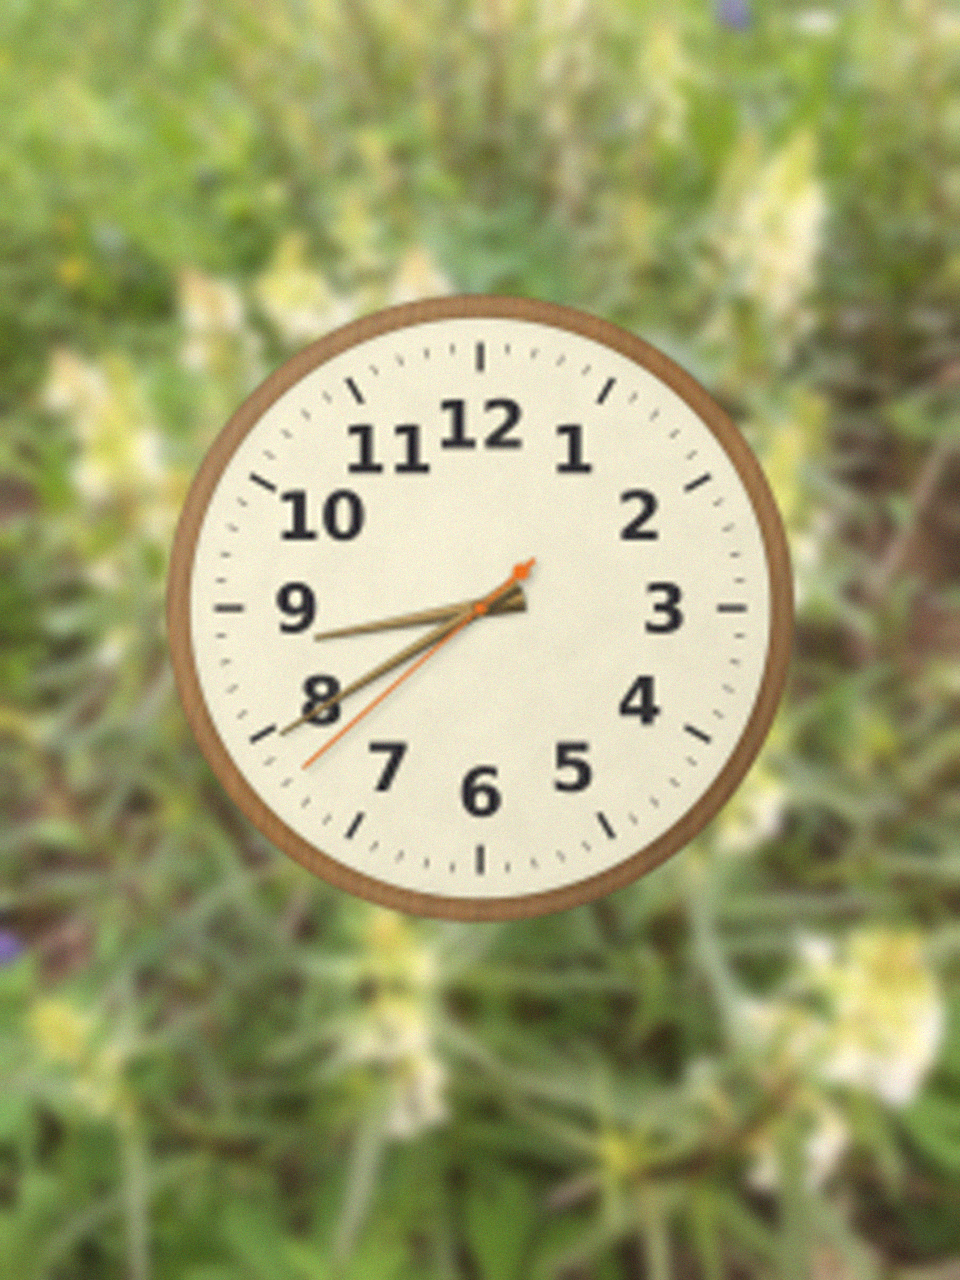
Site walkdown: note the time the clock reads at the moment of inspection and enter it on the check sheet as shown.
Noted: 8:39:38
